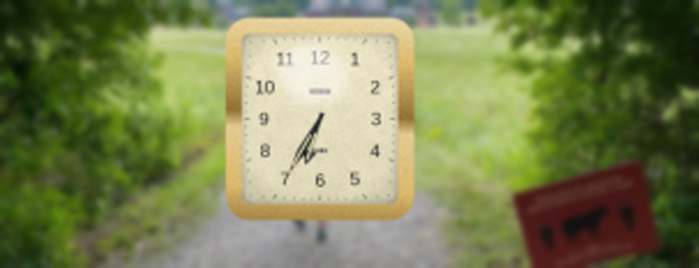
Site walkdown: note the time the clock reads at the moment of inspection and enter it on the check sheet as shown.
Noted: 6:35
